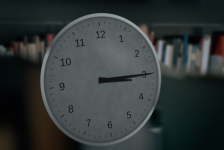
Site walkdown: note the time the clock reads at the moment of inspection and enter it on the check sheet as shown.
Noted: 3:15
